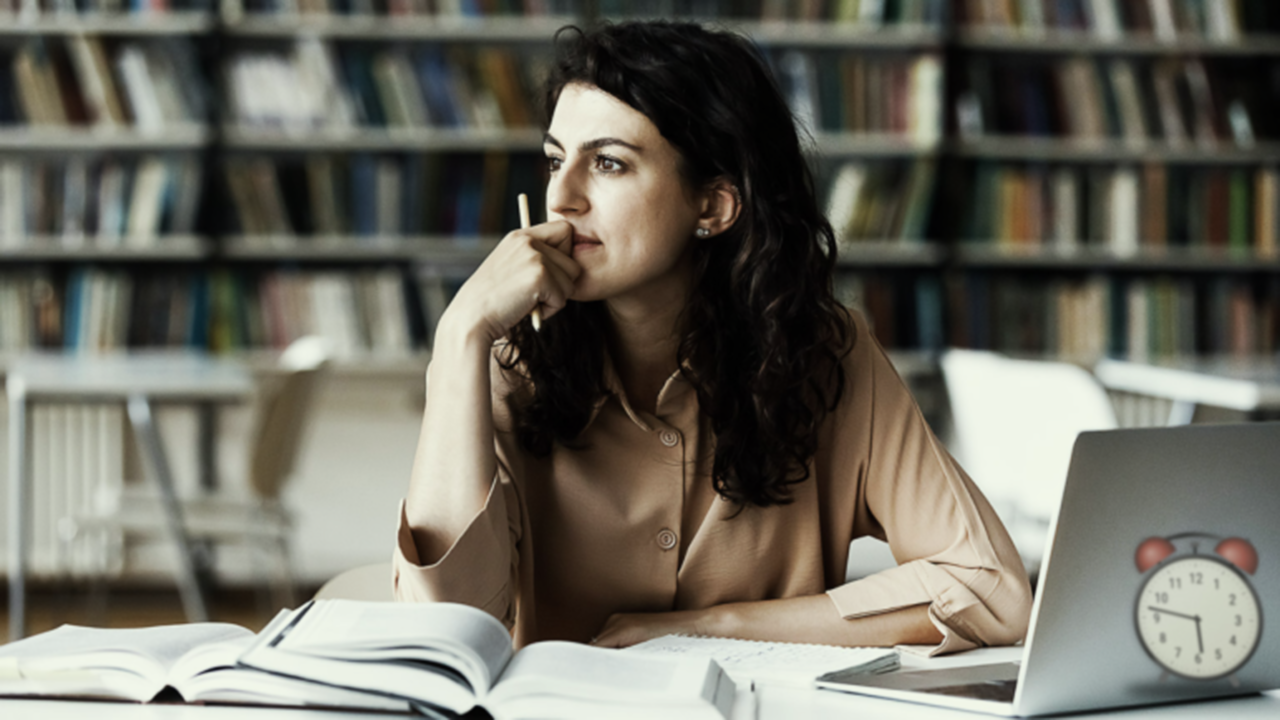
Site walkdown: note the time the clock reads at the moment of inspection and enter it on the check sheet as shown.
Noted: 5:47
